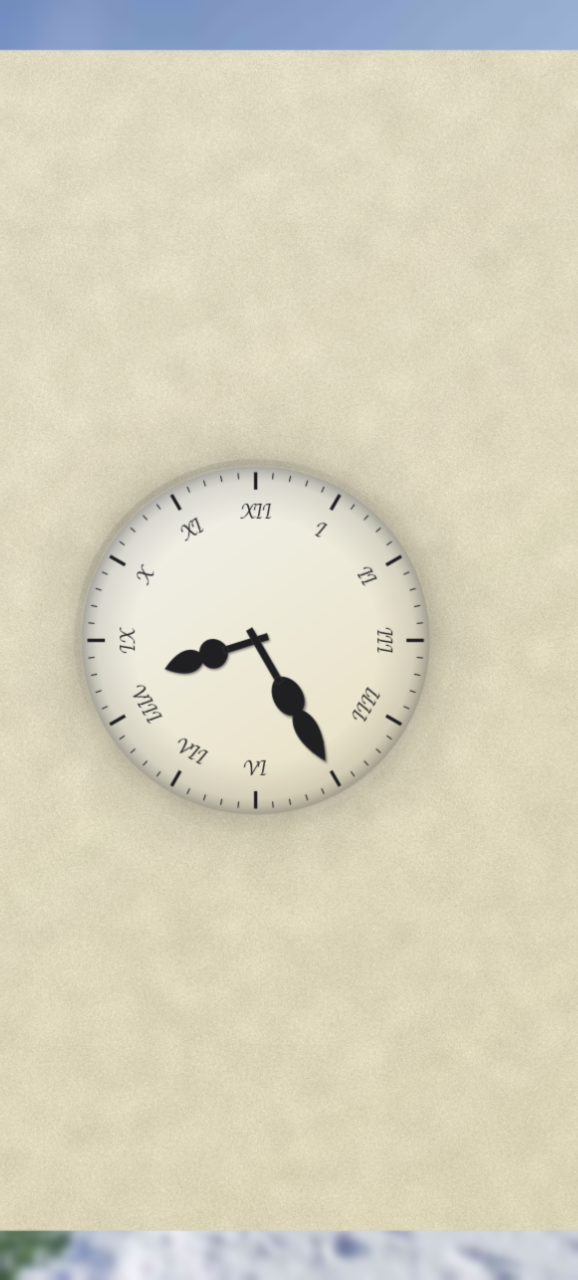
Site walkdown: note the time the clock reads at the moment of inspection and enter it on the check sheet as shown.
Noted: 8:25
